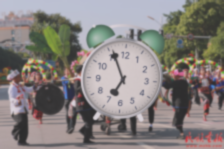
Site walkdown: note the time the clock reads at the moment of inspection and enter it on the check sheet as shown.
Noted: 6:56
